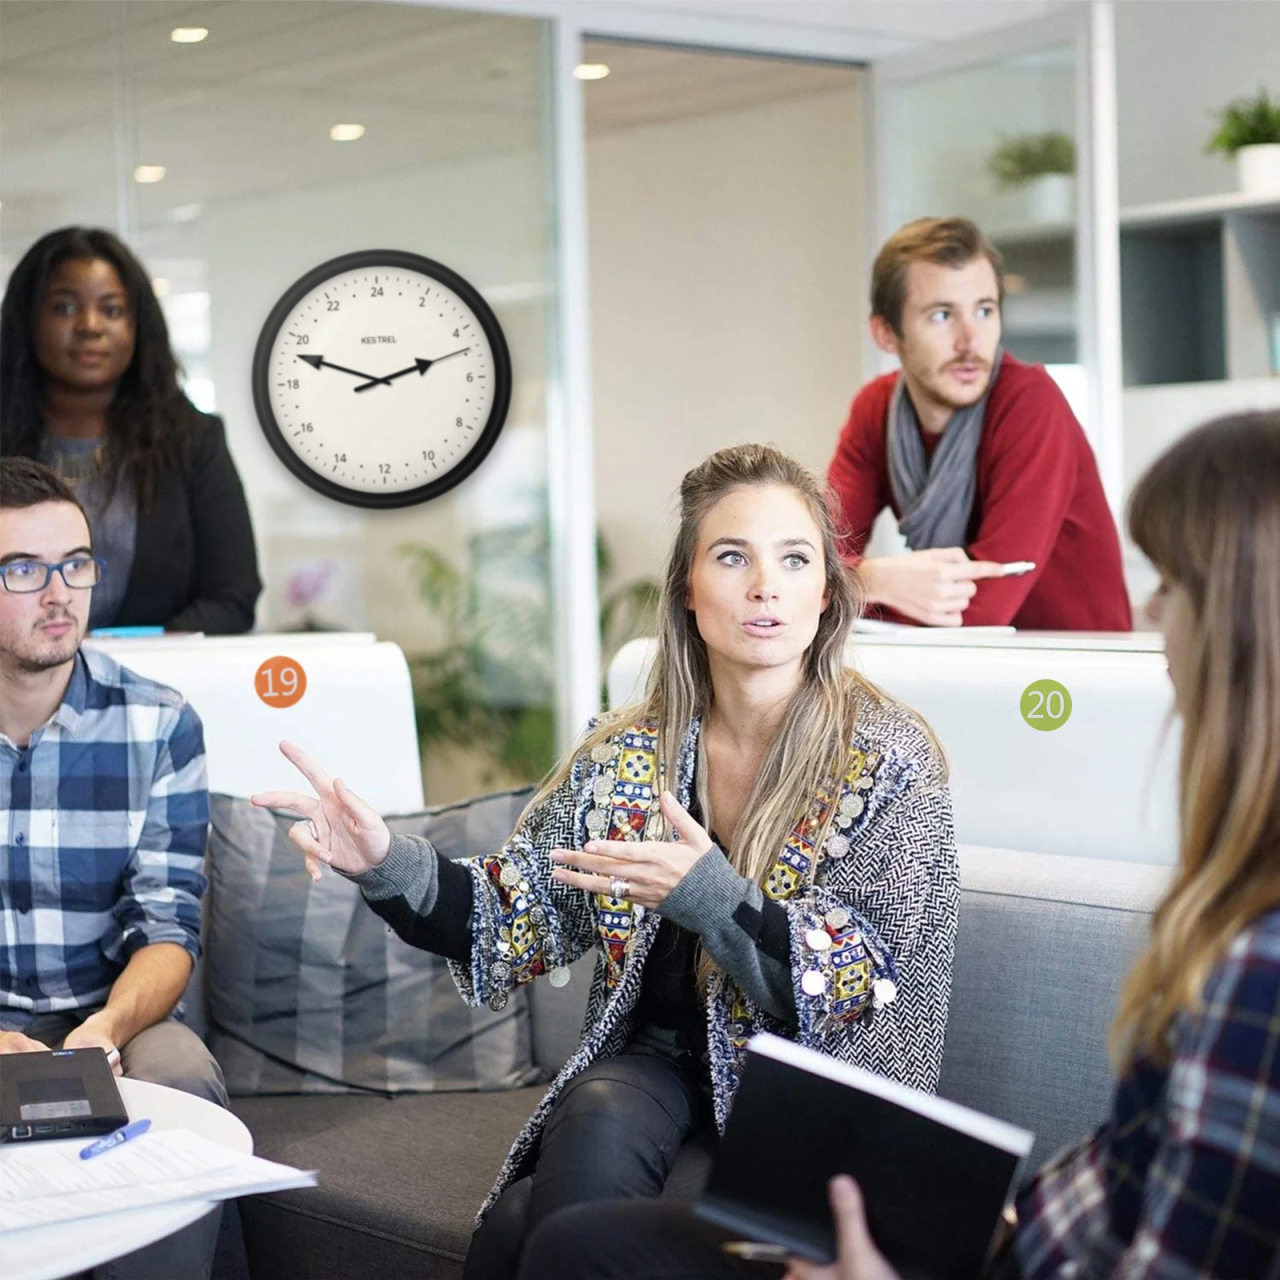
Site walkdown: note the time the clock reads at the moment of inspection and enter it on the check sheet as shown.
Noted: 4:48:12
